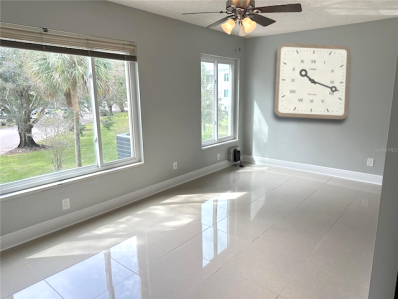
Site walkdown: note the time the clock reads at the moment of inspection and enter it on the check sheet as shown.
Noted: 10:18
